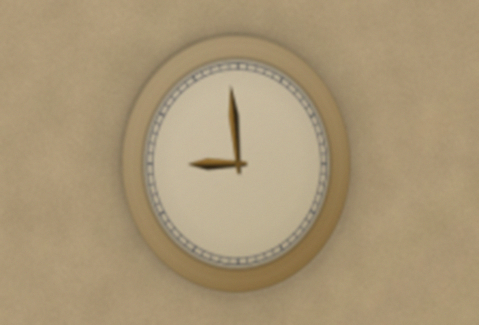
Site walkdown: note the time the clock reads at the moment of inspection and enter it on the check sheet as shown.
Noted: 8:59
